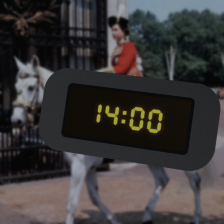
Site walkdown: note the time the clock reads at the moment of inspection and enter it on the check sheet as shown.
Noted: 14:00
